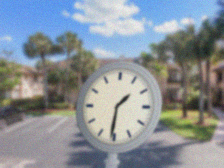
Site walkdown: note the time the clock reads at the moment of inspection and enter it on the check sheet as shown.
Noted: 1:31
